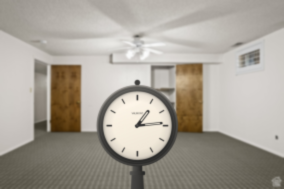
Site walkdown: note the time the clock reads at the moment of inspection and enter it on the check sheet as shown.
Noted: 1:14
